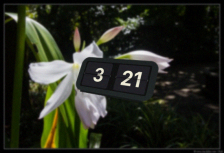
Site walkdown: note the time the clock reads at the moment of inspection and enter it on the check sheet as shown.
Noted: 3:21
